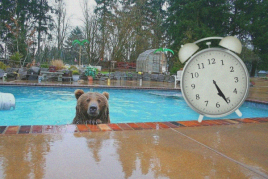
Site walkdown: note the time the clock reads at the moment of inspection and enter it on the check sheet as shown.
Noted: 5:26
